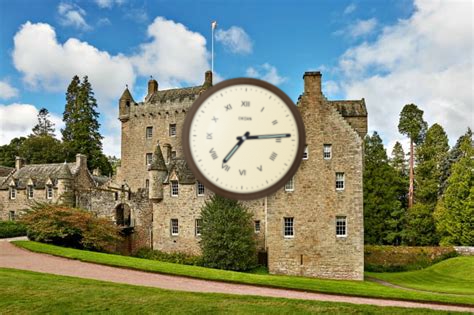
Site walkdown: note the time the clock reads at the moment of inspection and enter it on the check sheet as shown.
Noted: 7:14
